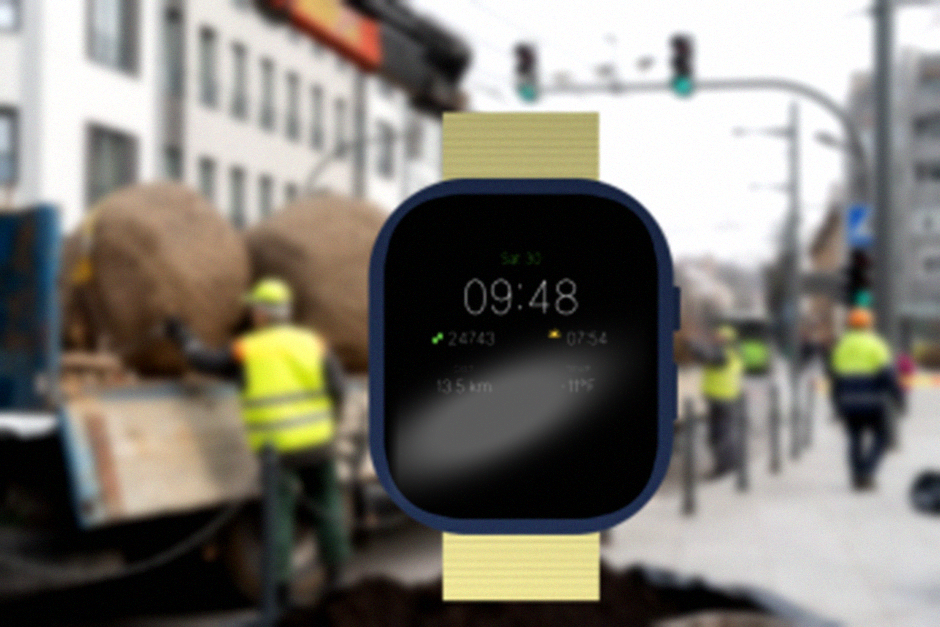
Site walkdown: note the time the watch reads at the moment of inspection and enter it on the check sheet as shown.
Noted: 9:48
